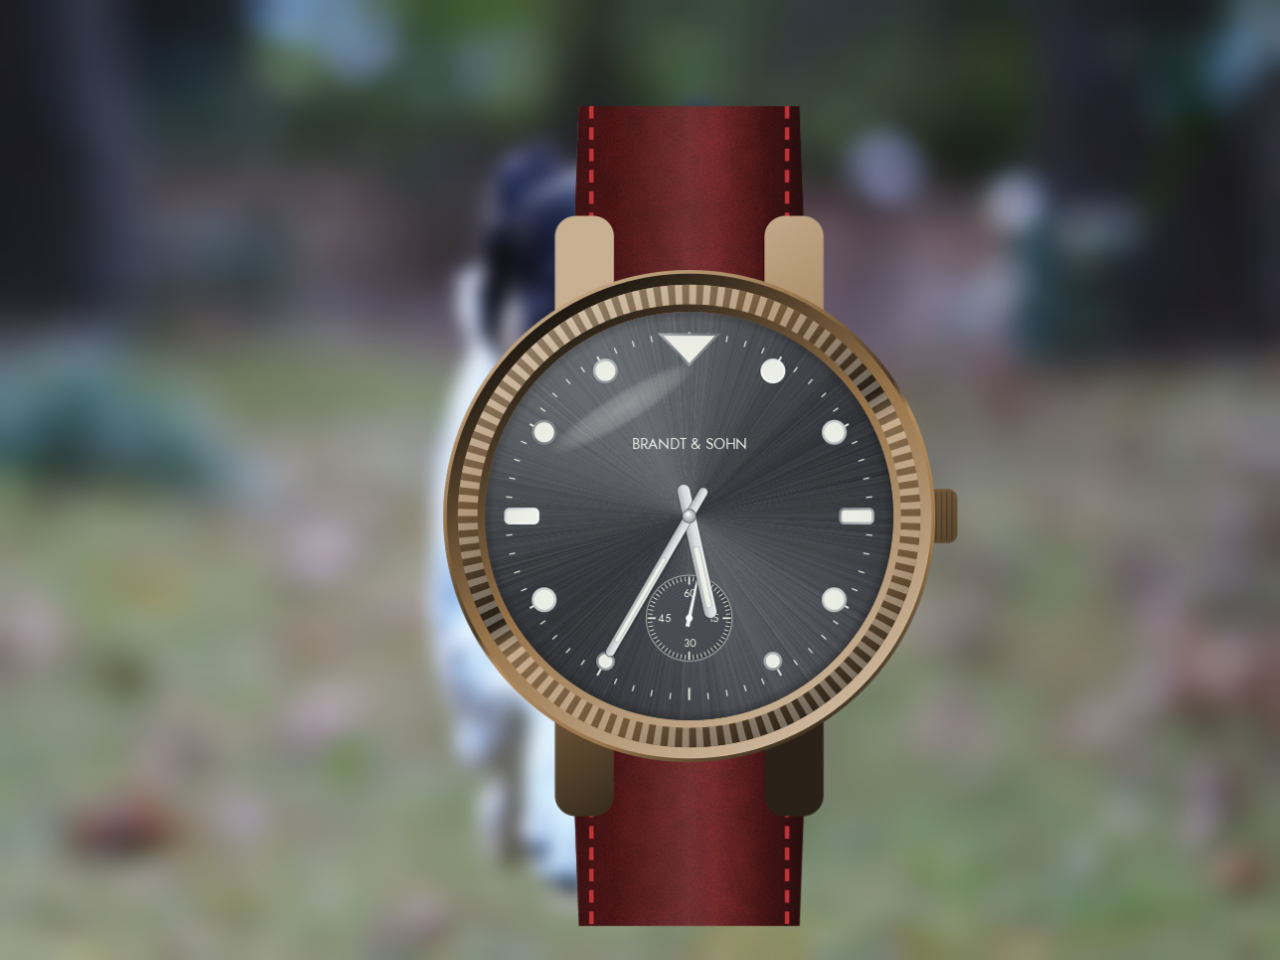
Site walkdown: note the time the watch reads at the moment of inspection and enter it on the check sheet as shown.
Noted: 5:35:02
